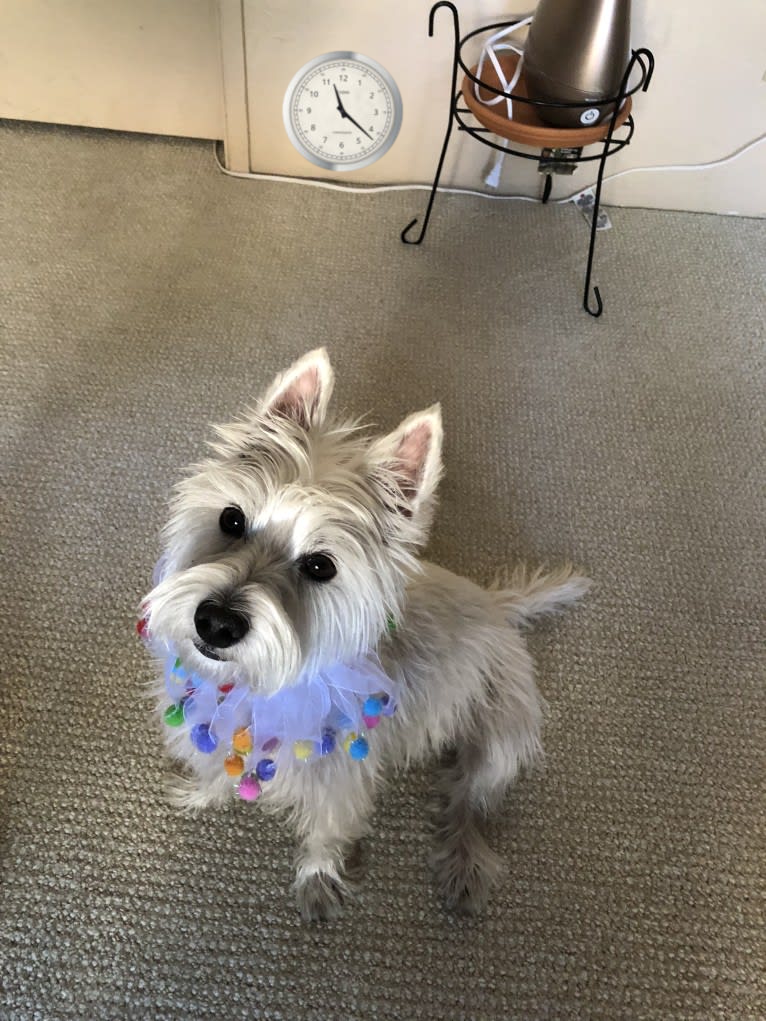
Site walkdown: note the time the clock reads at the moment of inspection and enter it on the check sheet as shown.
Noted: 11:22
